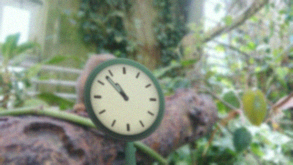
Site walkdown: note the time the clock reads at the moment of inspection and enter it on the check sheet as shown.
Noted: 10:53
